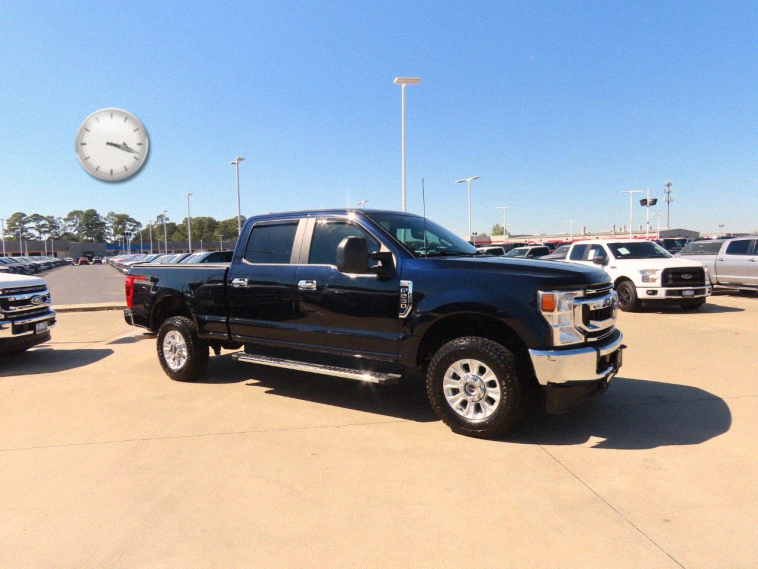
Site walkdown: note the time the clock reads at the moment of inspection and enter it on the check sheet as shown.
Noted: 3:18
